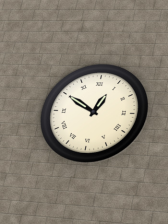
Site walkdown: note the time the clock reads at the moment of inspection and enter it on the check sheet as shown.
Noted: 12:50
